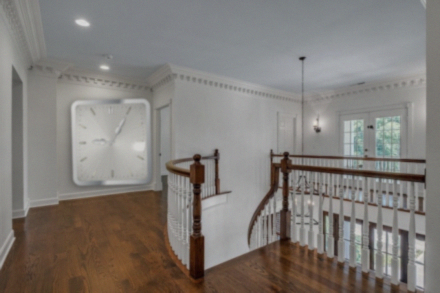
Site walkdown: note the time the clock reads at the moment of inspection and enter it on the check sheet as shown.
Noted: 9:05
